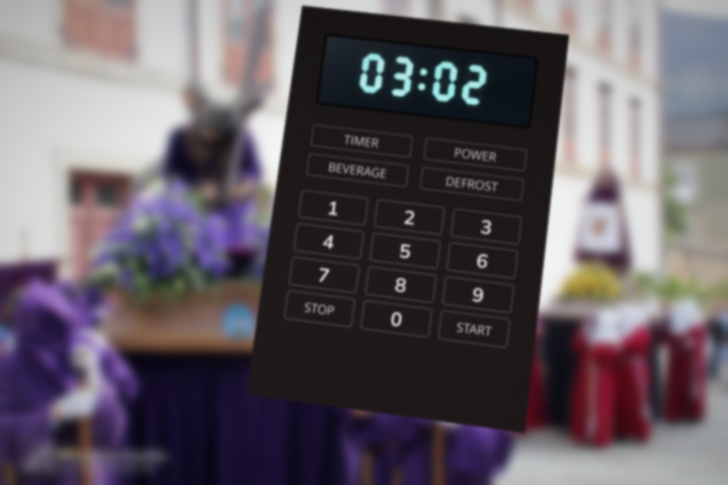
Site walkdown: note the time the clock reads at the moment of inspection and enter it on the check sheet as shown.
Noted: 3:02
